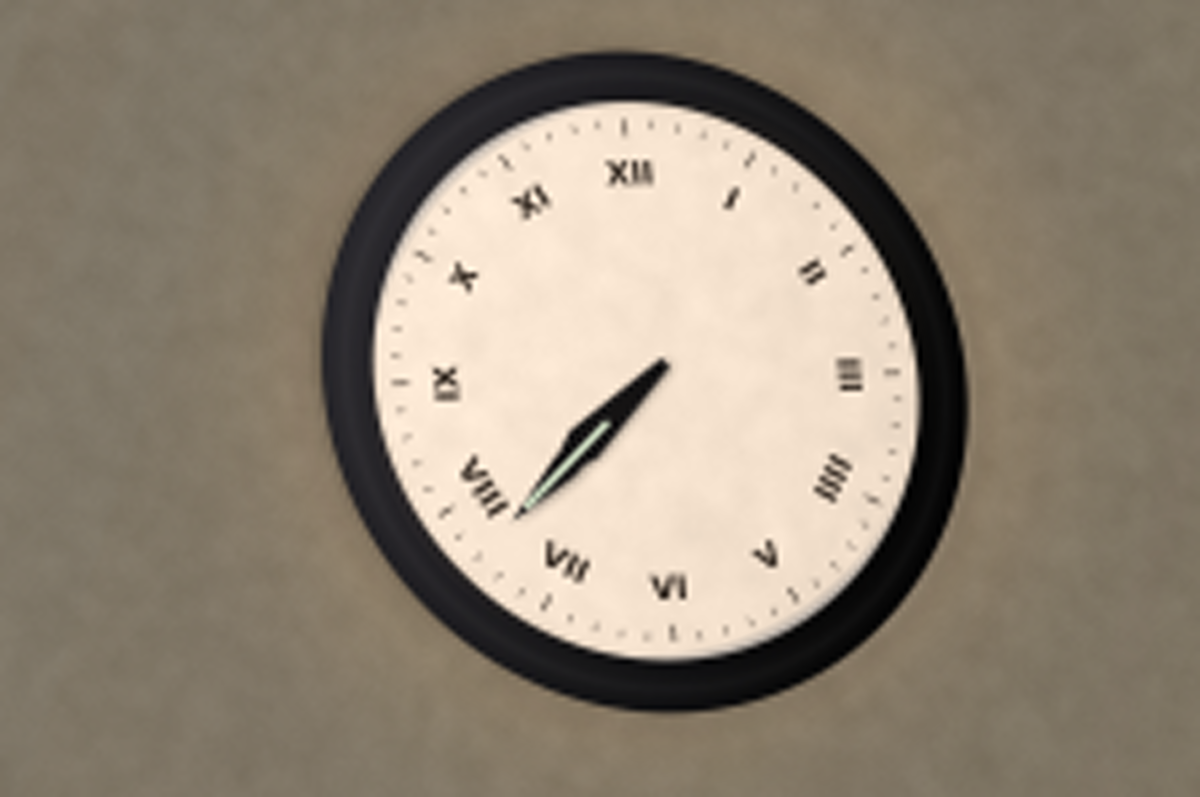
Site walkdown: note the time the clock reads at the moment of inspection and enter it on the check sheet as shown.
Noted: 7:38
